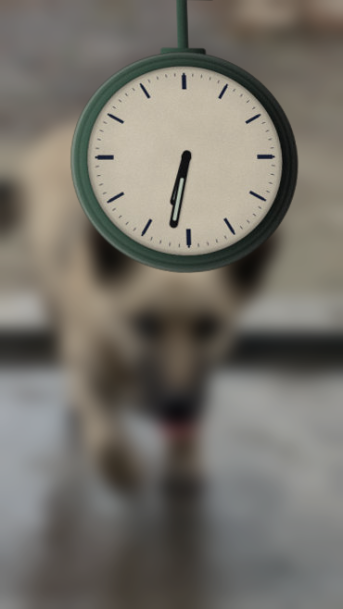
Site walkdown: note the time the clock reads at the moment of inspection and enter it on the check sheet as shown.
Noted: 6:32
